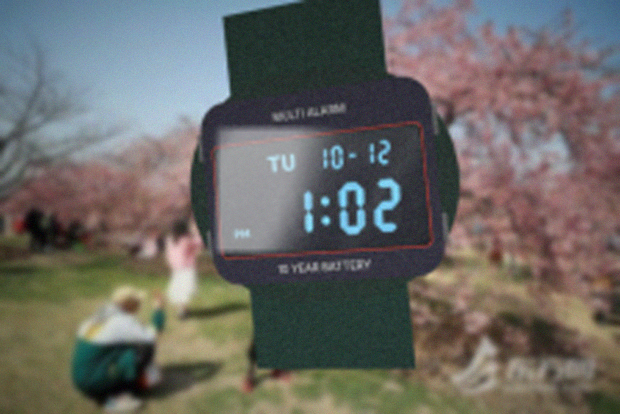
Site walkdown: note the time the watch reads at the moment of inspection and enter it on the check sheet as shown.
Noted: 1:02
